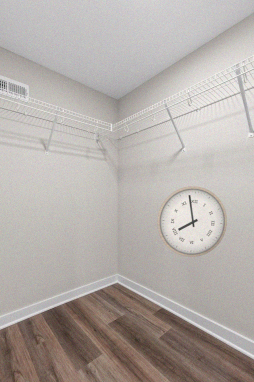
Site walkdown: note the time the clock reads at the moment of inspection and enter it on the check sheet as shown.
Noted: 7:58
